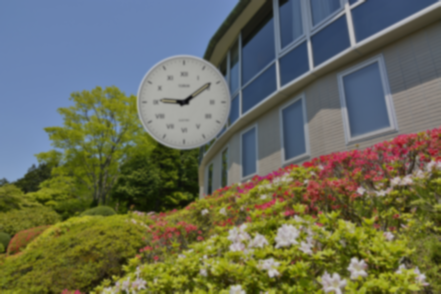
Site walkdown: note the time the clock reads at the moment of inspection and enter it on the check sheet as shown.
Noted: 9:09
